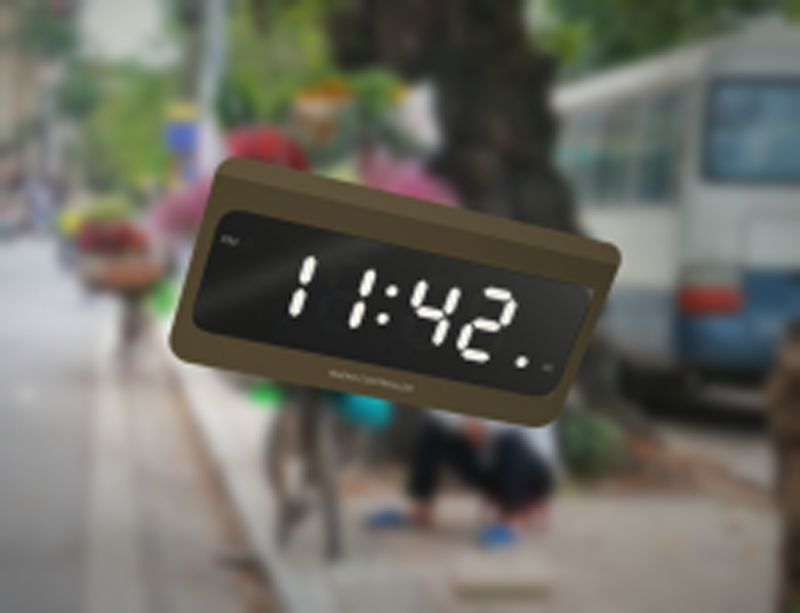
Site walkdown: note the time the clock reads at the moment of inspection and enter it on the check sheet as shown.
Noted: 11:42
